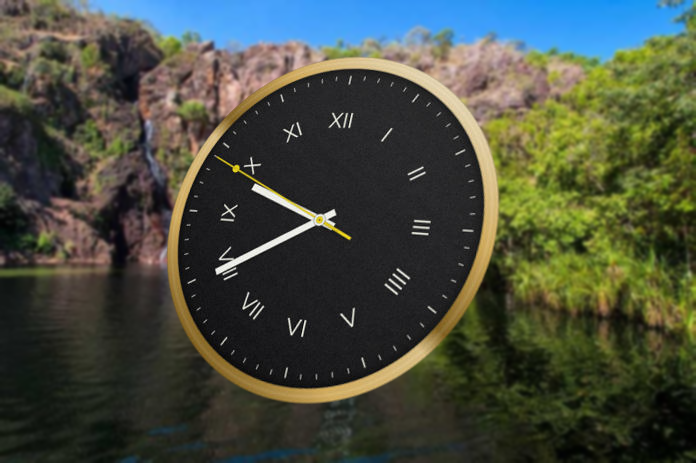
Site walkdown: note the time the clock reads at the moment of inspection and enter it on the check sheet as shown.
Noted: 9:39:49
